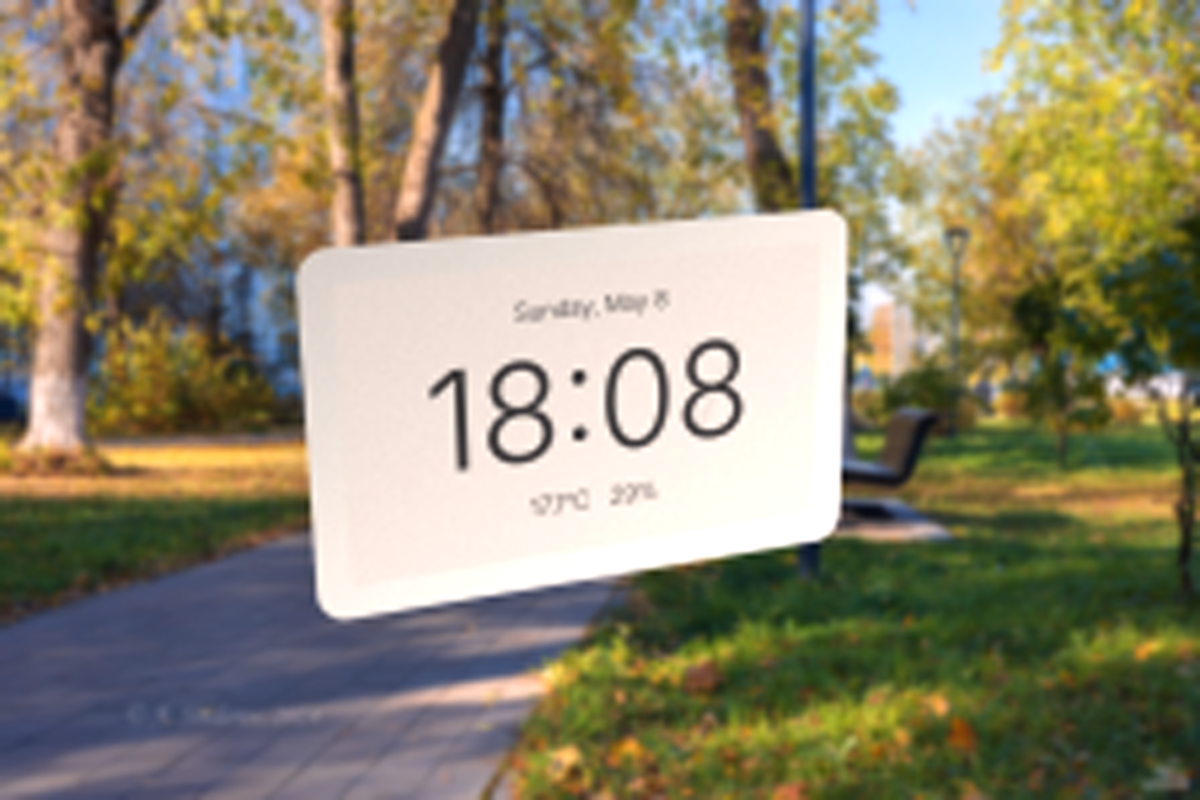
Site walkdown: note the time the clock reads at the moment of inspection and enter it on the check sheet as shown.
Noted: 18:08
